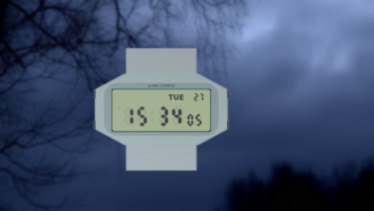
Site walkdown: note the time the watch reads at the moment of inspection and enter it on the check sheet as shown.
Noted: 15:34:05
